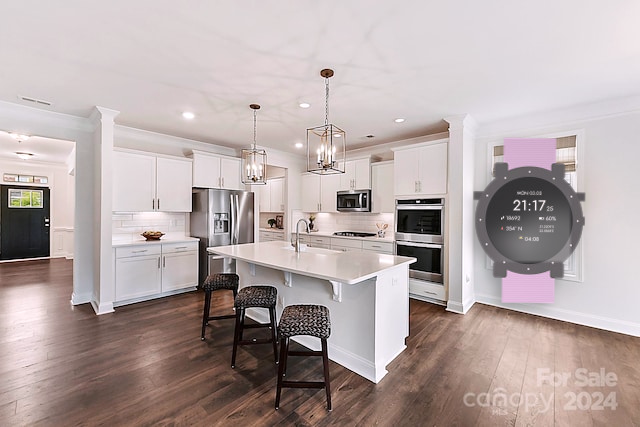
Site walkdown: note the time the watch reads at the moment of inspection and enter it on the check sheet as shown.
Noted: 21:17
